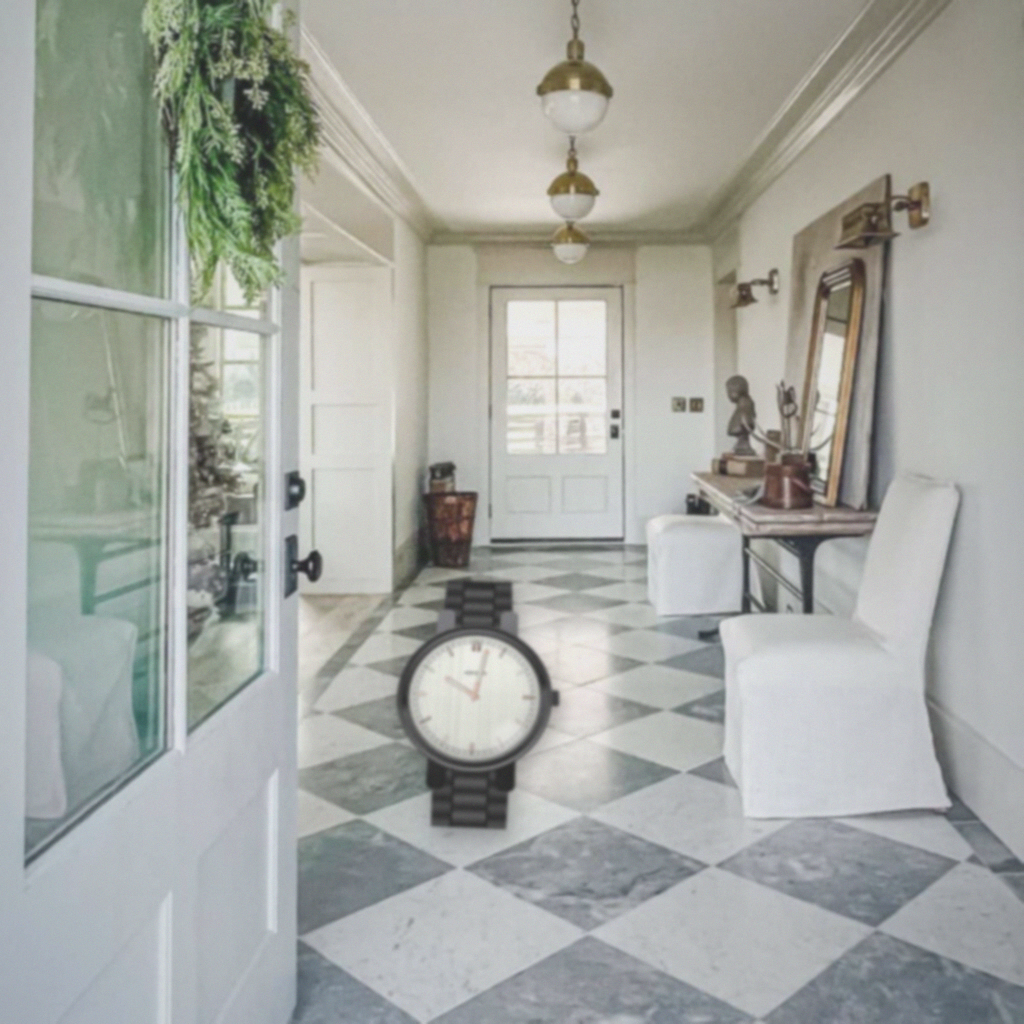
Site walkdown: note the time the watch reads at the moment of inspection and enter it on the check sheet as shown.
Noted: 10:02
